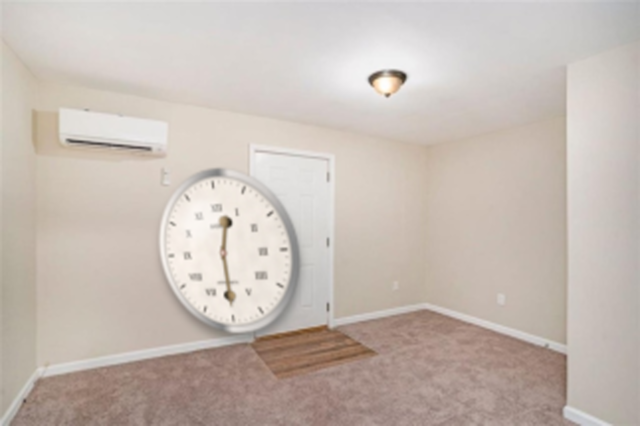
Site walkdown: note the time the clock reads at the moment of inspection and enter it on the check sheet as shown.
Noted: 12:30
